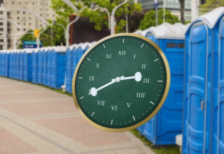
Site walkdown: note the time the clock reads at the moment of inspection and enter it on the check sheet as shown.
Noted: 2:40
